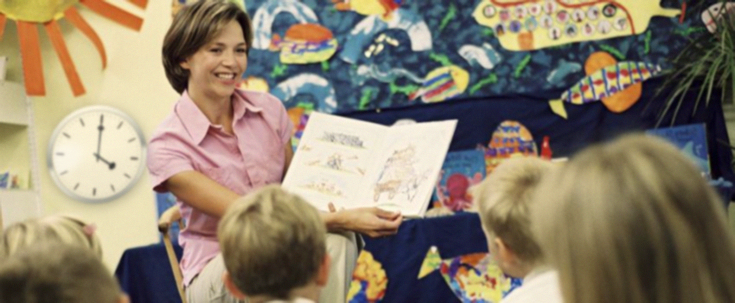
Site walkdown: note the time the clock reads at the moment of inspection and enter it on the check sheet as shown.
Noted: 4:00
